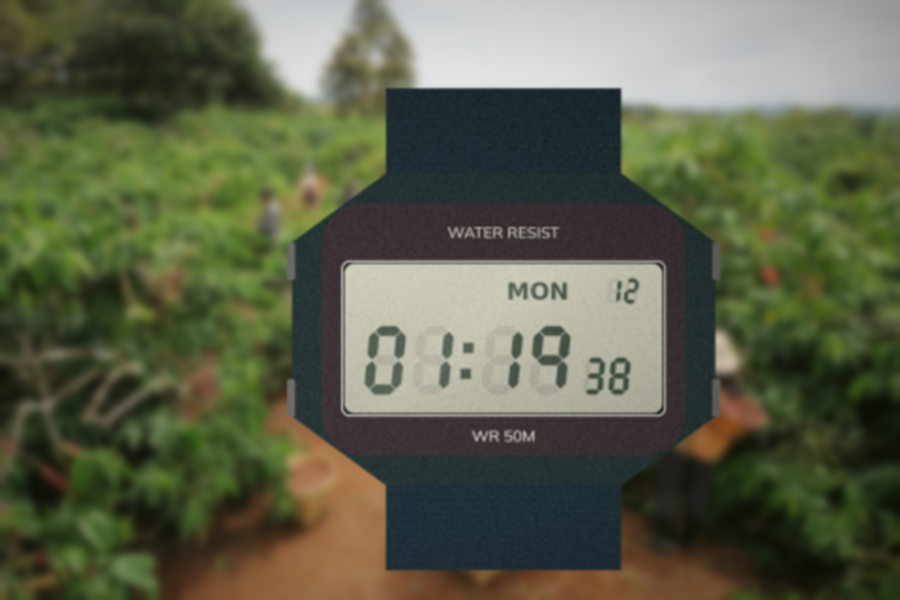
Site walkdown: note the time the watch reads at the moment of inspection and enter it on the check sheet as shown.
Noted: 1:19:38
